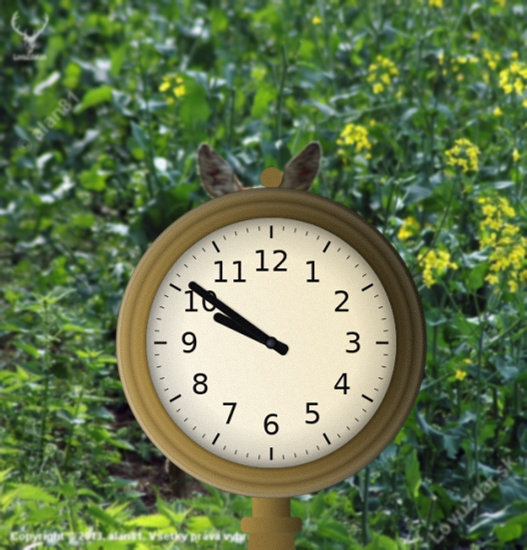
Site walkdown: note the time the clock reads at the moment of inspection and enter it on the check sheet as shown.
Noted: 9:51
